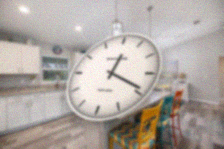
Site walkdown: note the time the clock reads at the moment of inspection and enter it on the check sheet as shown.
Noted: 12:19
